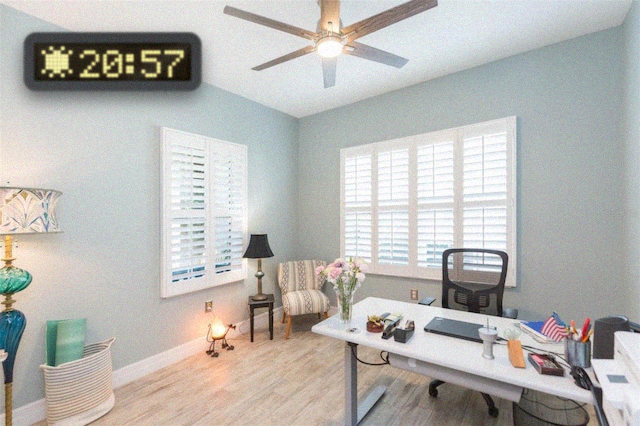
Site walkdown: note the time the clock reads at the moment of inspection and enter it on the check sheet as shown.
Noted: 20:57
